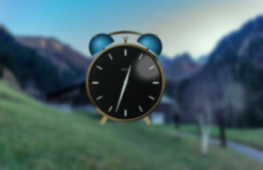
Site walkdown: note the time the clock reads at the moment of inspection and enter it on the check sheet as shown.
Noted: 12:33
